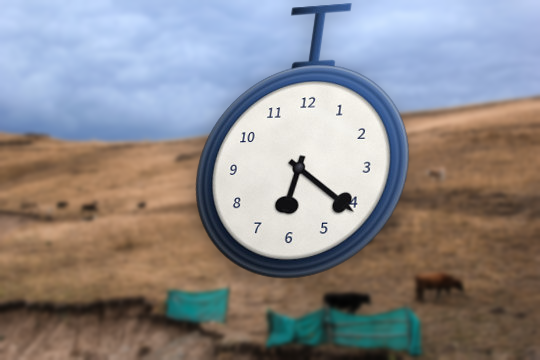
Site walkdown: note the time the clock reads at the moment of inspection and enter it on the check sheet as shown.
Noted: 6:21
